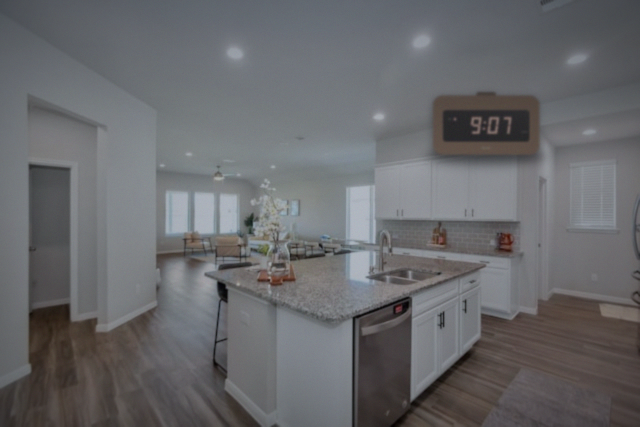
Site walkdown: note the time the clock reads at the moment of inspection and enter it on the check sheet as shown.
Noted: 9:07
